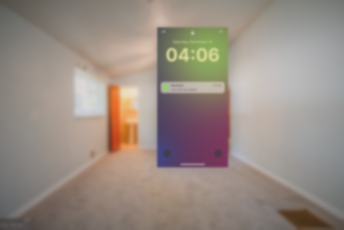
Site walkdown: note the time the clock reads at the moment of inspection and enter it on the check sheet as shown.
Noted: 4:06
